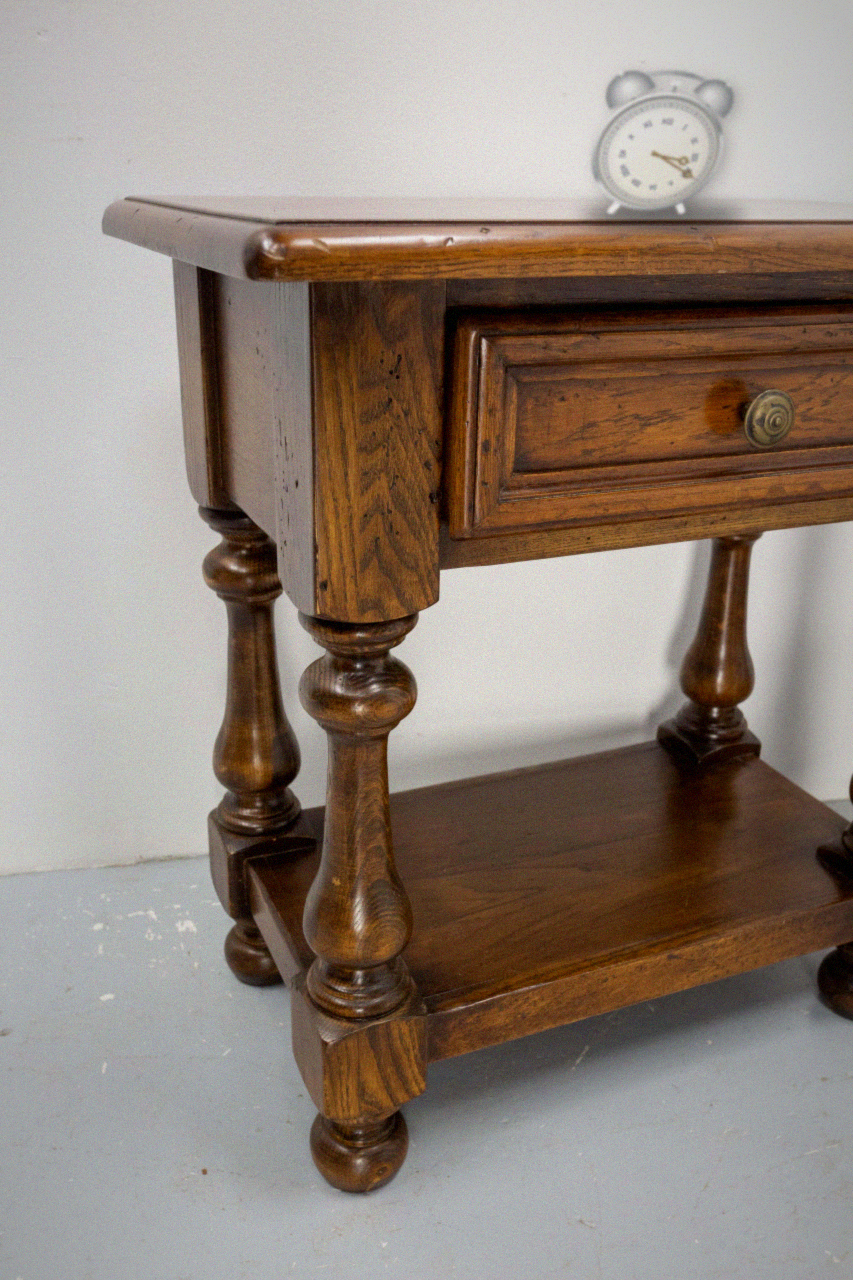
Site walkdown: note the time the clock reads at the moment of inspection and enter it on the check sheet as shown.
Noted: 3:20
